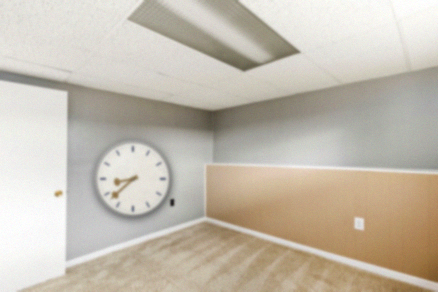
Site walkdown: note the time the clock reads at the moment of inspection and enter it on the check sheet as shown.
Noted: 8:38
